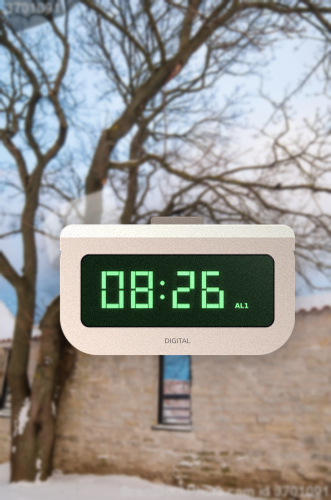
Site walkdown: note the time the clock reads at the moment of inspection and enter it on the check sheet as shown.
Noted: 8:26
